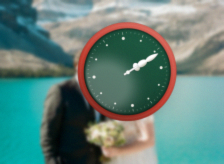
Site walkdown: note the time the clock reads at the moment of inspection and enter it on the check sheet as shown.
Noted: 2:11
